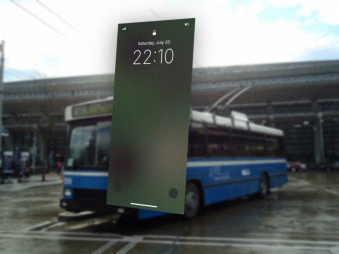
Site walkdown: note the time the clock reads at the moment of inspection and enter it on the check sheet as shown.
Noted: 22:10
